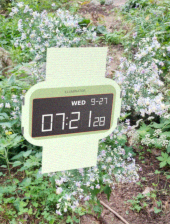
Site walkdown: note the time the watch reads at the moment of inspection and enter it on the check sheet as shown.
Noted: 7:21:28
